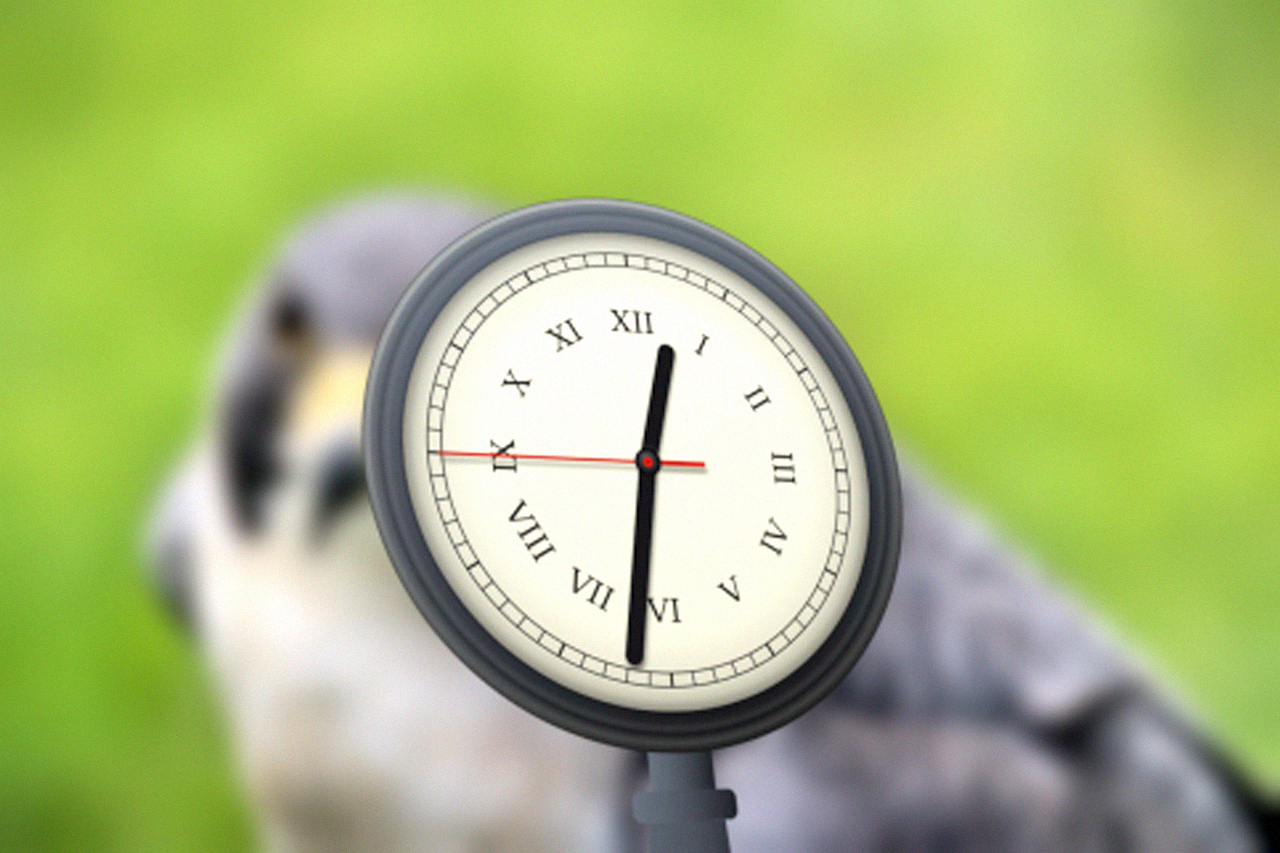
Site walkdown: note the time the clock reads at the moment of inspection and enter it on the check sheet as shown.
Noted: 12:31:45
